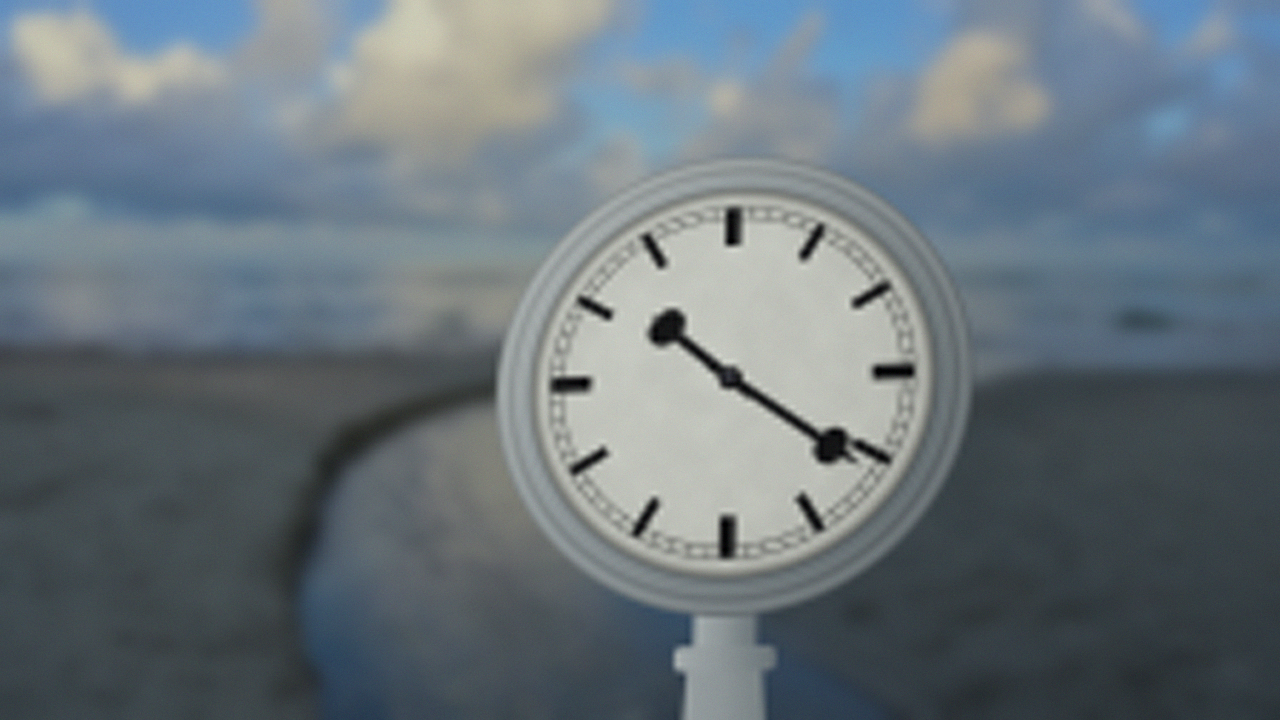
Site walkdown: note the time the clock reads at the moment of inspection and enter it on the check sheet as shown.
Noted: 10:21
